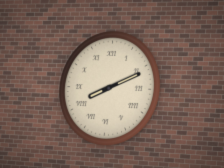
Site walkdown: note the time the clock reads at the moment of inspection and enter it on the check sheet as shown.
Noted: 8:11
